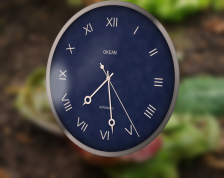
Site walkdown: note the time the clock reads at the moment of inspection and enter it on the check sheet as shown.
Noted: 7:28:24
